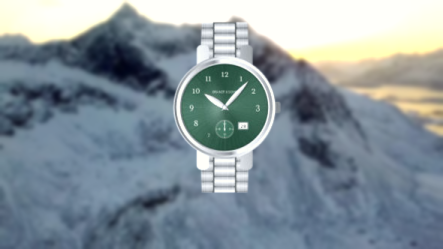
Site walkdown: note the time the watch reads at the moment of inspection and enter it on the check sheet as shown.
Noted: 10:07
